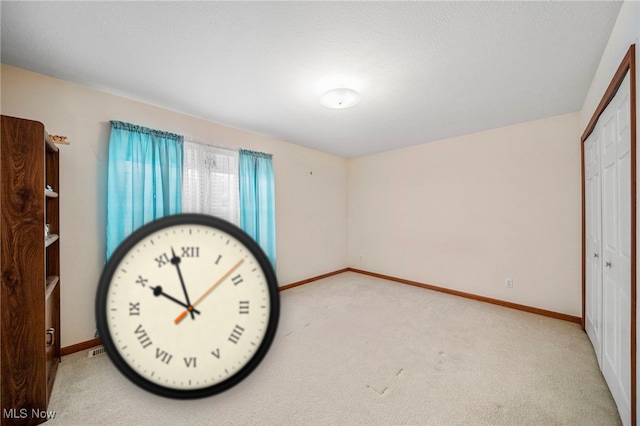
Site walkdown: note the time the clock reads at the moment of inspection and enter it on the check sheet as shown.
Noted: 9:57:08
